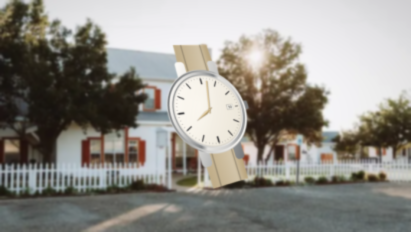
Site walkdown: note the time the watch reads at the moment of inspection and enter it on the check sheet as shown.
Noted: 8:02
